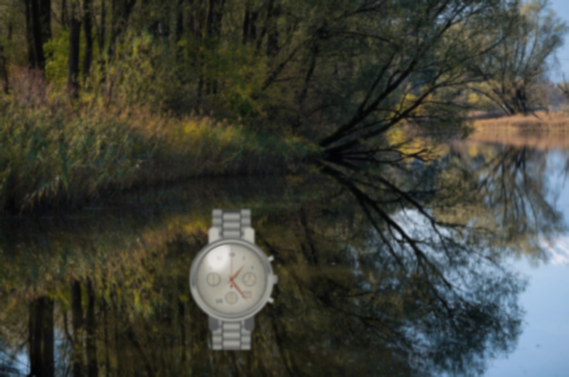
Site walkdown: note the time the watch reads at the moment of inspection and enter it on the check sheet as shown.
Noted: 1:24
